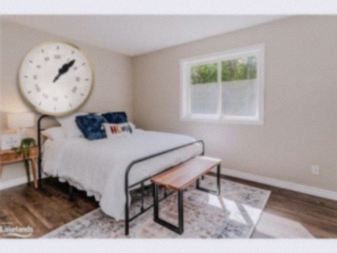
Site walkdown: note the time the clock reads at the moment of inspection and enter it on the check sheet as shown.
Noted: 1:07
